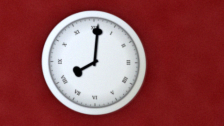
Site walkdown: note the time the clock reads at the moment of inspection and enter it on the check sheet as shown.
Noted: 8:01
